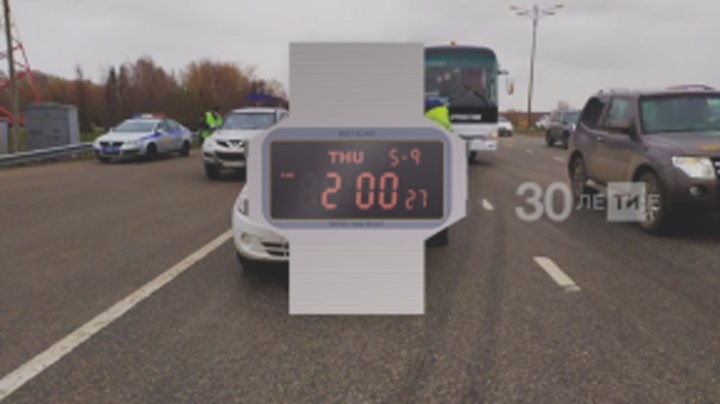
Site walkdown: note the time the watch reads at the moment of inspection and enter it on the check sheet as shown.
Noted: 2:00:27
